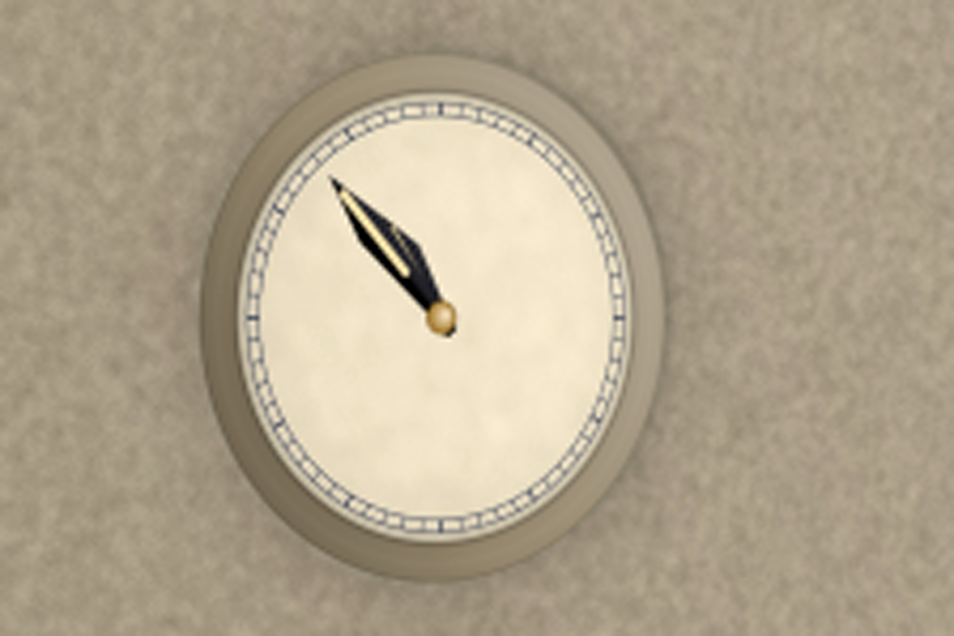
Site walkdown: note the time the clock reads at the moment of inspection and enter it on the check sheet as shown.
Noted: 10:53
